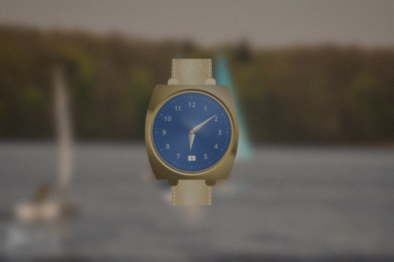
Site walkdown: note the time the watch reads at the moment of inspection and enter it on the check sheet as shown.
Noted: 6:09
